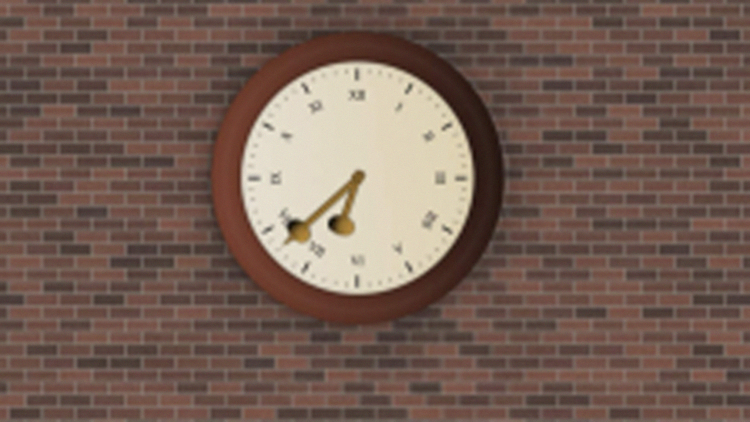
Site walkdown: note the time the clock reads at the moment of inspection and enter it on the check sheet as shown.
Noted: 6:38
